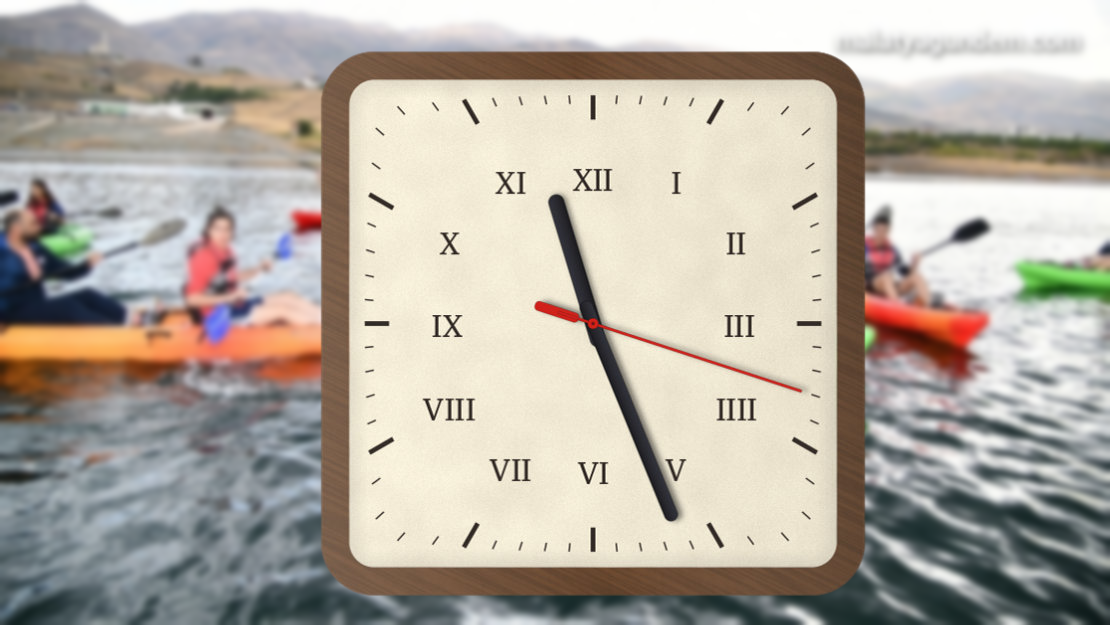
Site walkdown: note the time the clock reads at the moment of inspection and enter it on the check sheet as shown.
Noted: 11:26:18
